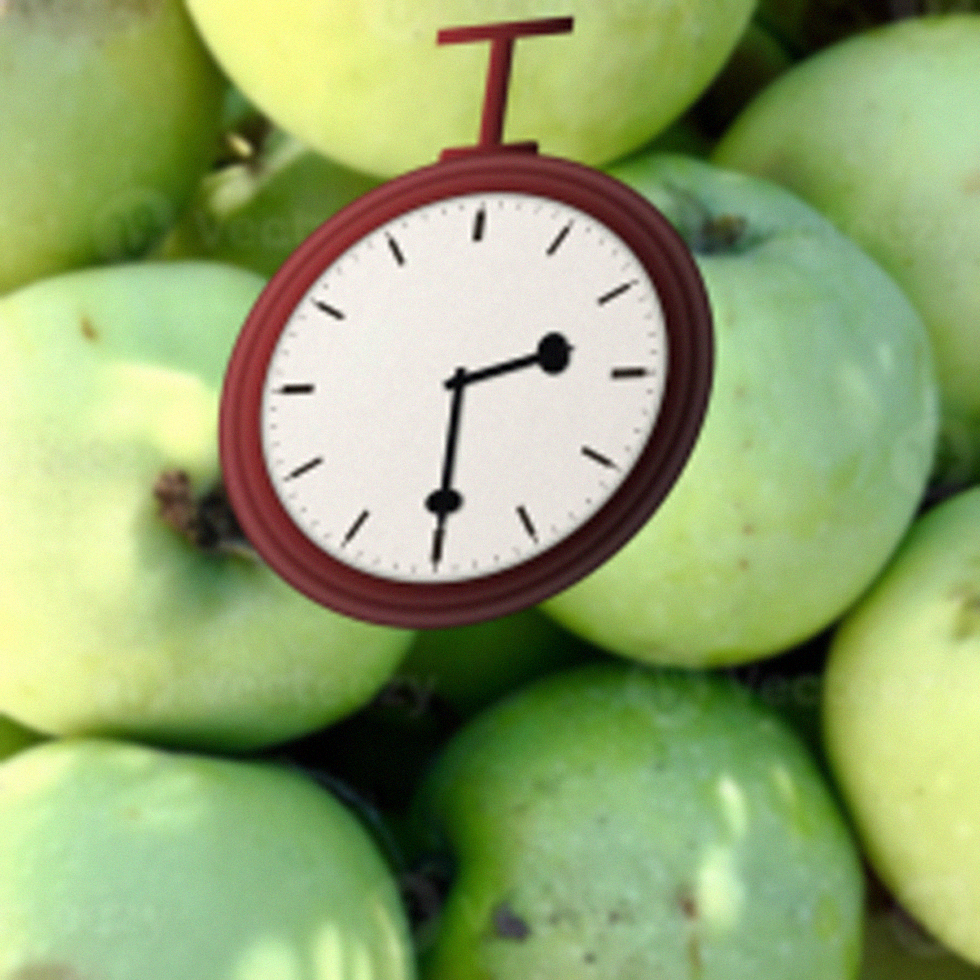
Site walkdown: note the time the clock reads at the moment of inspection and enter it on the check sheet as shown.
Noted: 2:30
